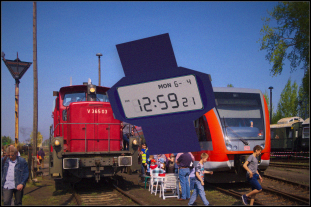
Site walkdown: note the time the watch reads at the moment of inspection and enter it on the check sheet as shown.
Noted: 12:59:21
